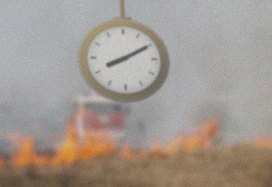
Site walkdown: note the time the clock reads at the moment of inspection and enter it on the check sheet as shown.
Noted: 8:10
